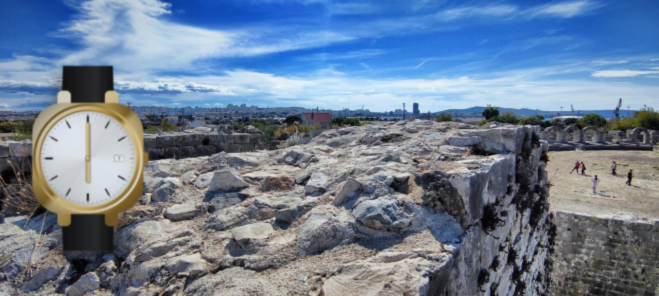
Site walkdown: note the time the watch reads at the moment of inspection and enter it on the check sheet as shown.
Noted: 6:00
